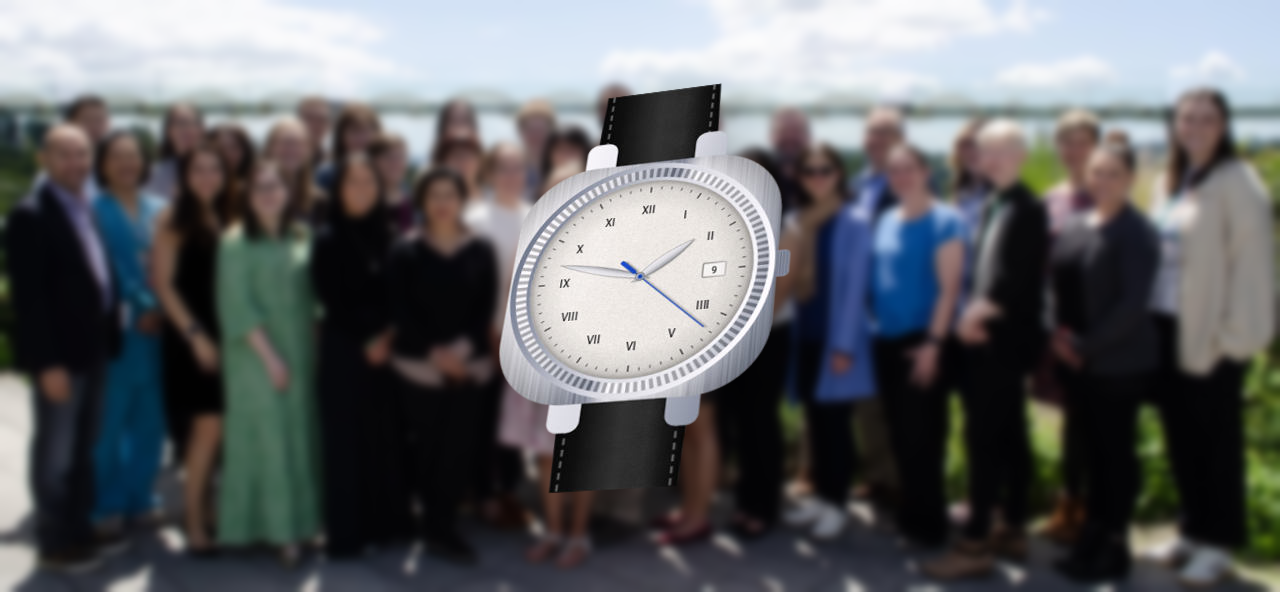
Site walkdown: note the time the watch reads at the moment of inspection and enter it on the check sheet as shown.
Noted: 1:47:22
